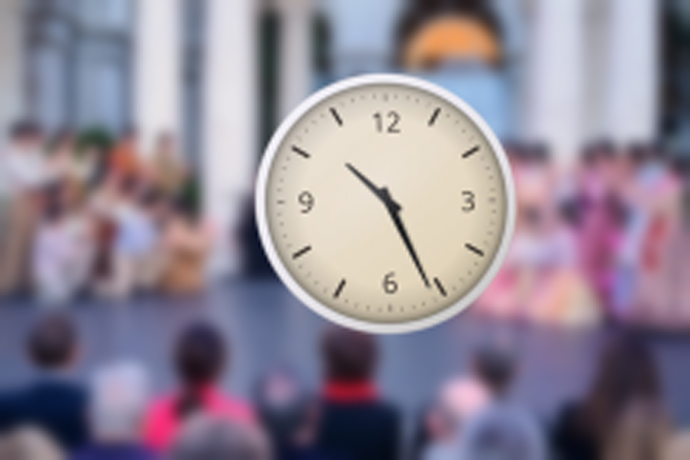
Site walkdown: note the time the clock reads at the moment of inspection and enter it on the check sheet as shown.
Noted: 10:26
